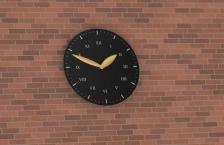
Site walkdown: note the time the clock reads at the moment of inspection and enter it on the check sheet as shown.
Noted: 1:49
